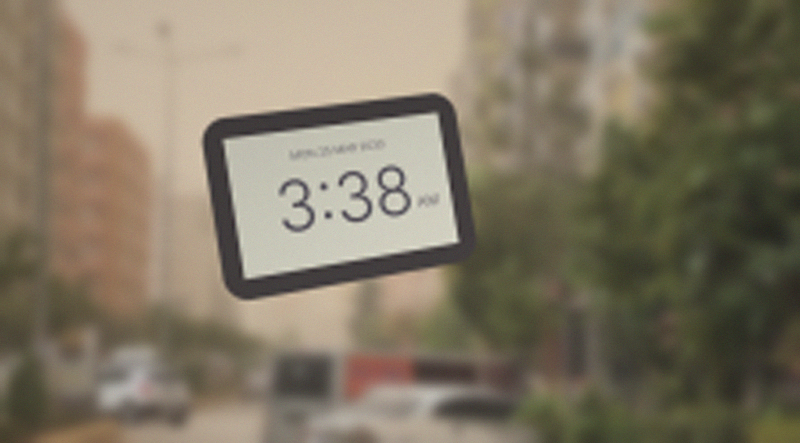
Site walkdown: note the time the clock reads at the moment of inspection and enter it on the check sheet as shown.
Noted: 3:38
